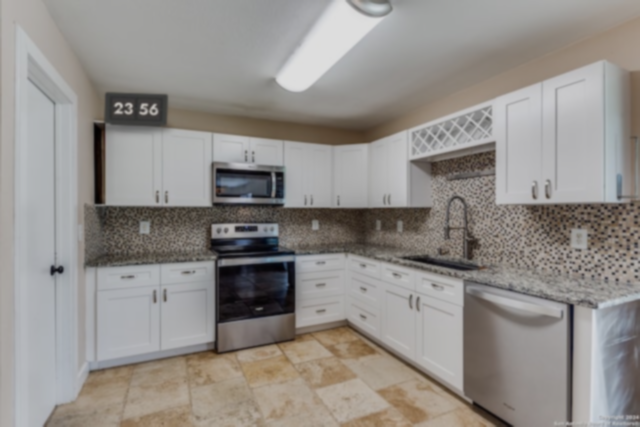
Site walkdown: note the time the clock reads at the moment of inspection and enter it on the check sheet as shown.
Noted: 23:56
